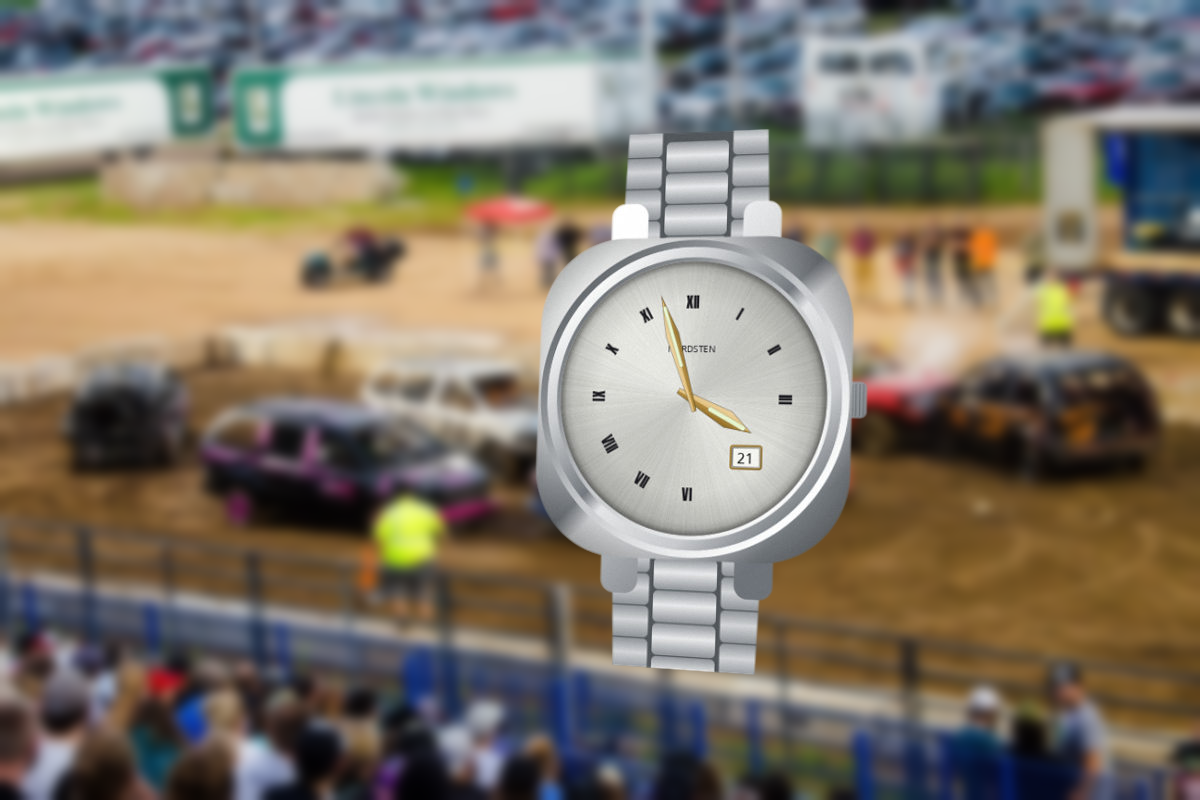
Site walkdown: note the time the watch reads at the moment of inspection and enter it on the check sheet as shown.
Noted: 3:57
